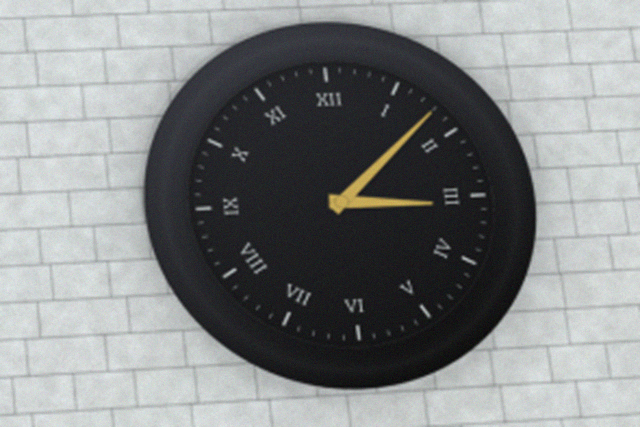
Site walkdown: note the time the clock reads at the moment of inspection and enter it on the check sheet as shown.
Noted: 3:08
